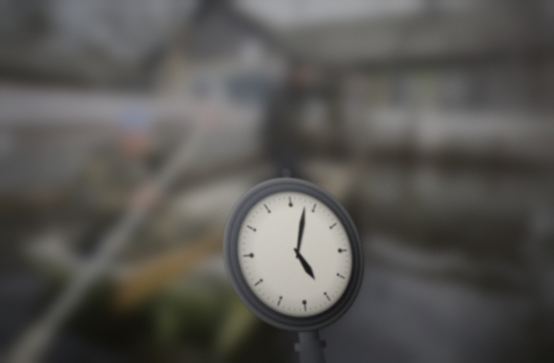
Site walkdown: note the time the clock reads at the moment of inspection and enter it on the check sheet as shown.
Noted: 5:03
